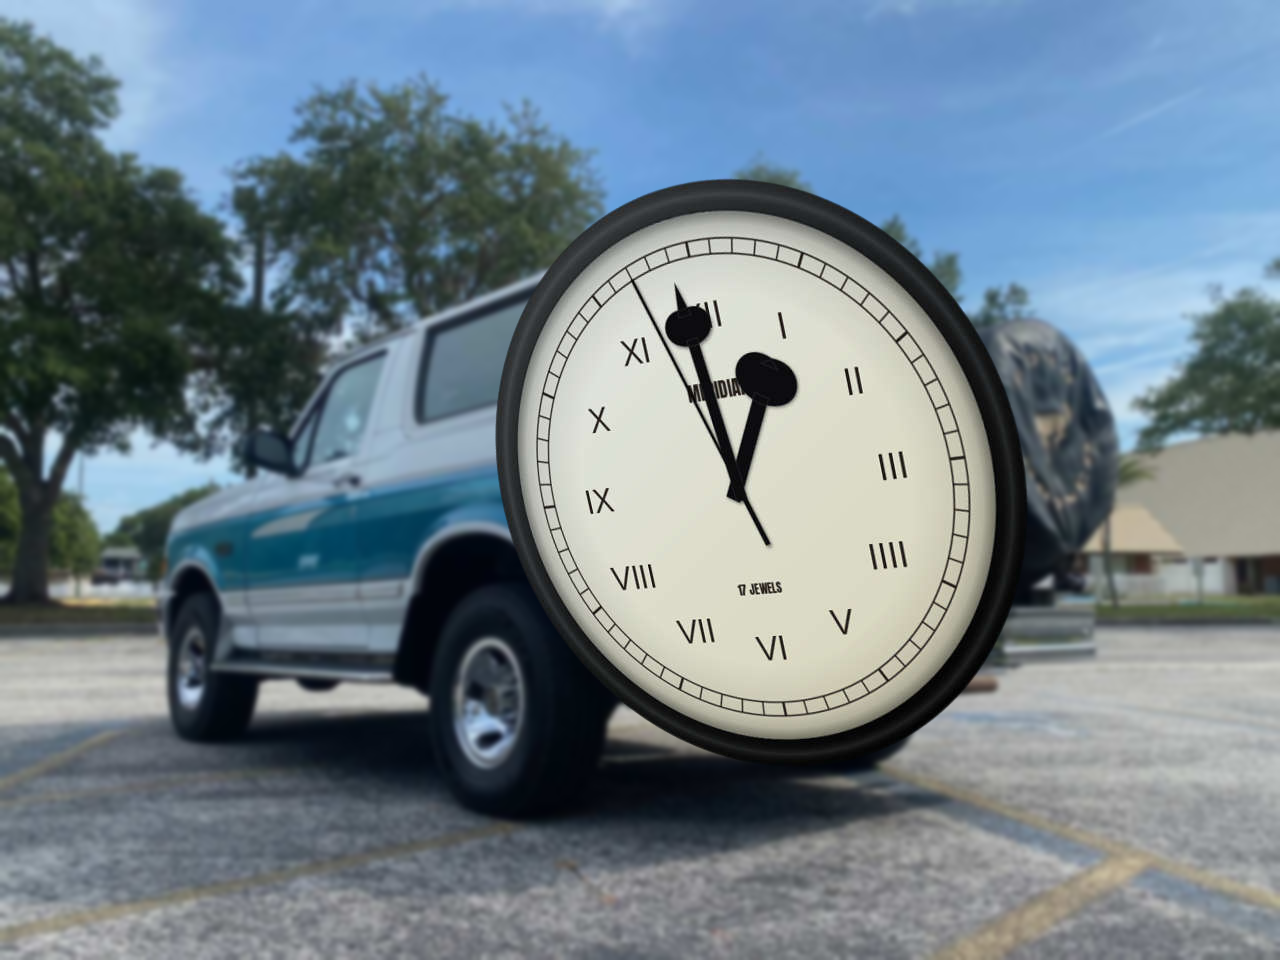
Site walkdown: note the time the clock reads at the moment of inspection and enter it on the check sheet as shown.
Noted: 12:58:57
